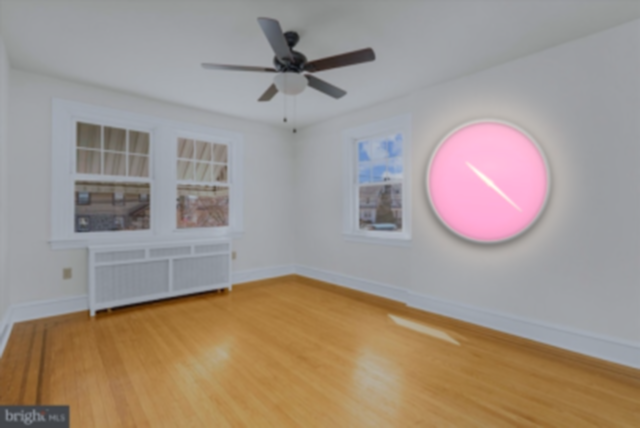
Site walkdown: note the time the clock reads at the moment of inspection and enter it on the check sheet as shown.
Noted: 10:22
